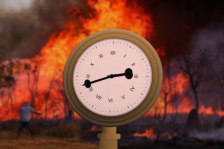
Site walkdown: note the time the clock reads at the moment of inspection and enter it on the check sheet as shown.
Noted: 2:42
